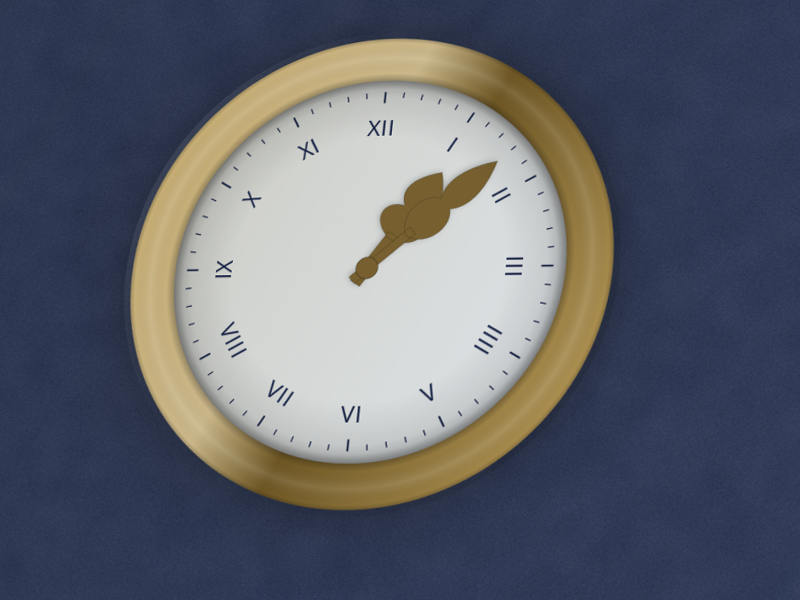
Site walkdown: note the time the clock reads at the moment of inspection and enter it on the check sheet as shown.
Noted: 1:08
